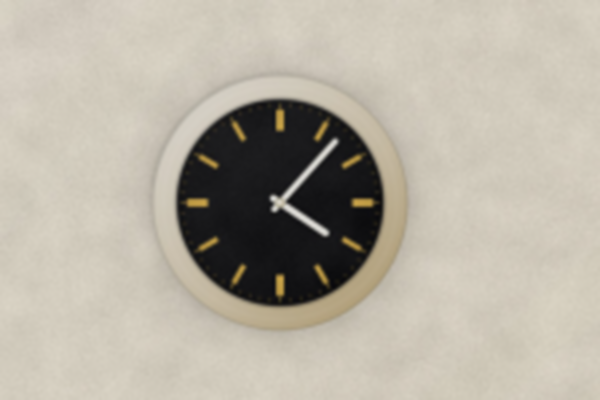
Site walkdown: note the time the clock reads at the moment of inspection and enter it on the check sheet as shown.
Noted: 4:07
